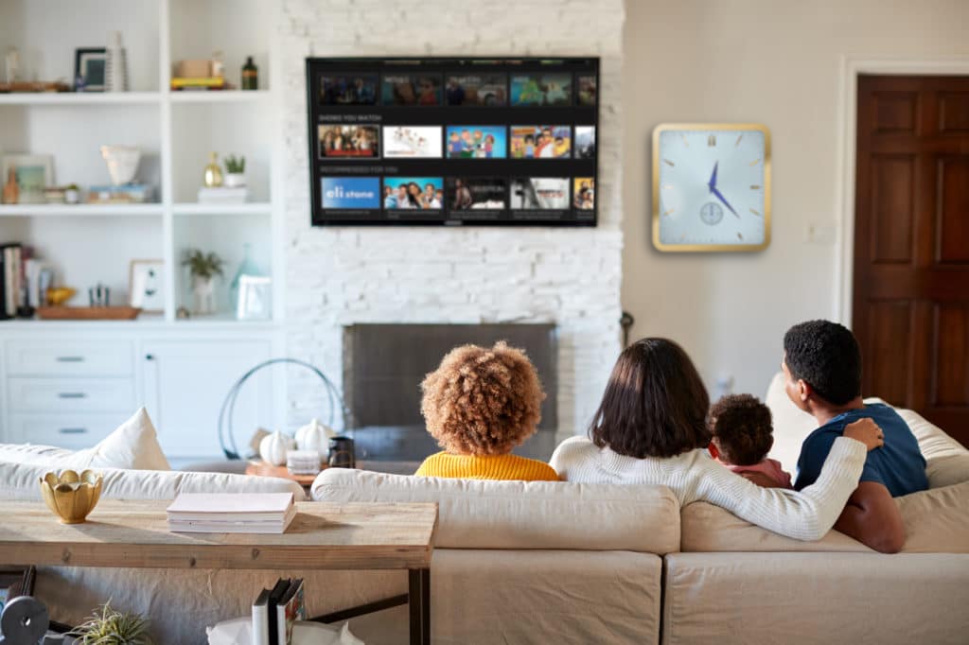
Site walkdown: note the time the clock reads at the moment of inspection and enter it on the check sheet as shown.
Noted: 12:23
